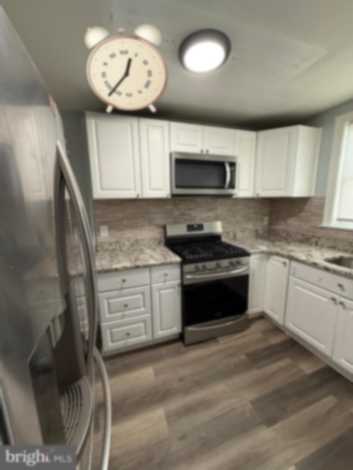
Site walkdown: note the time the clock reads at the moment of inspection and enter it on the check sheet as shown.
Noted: 12:37
